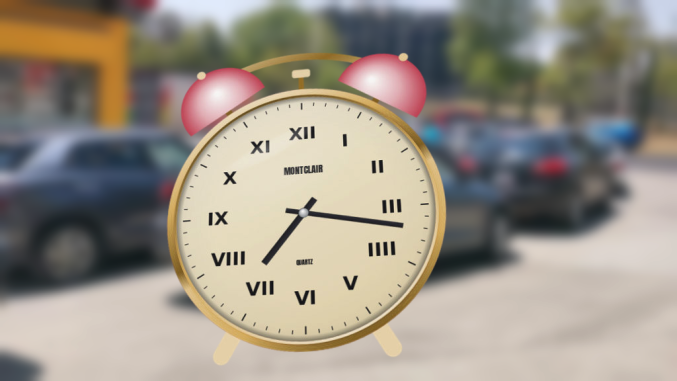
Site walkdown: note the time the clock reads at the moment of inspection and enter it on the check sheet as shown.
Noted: 7:17
